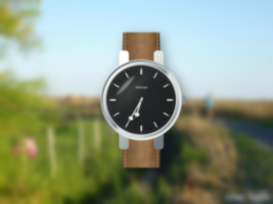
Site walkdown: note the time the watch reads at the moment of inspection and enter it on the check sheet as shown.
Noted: 6:35
